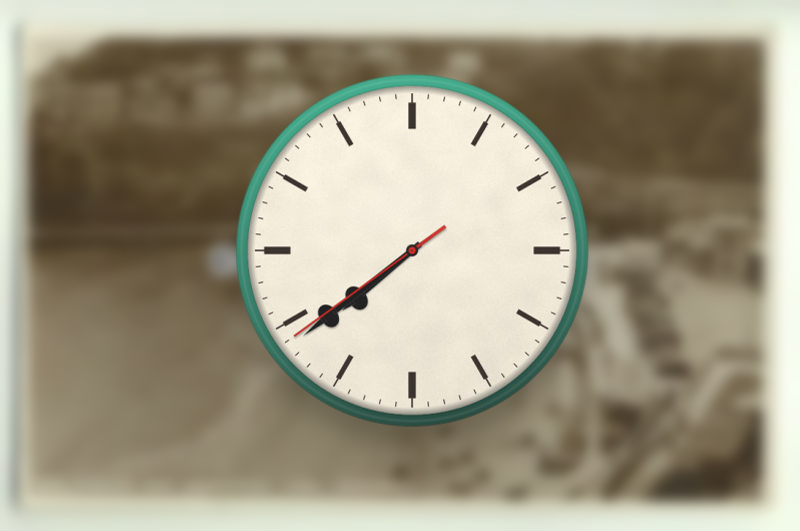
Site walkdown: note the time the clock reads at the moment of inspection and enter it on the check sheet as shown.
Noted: 7:38:39
